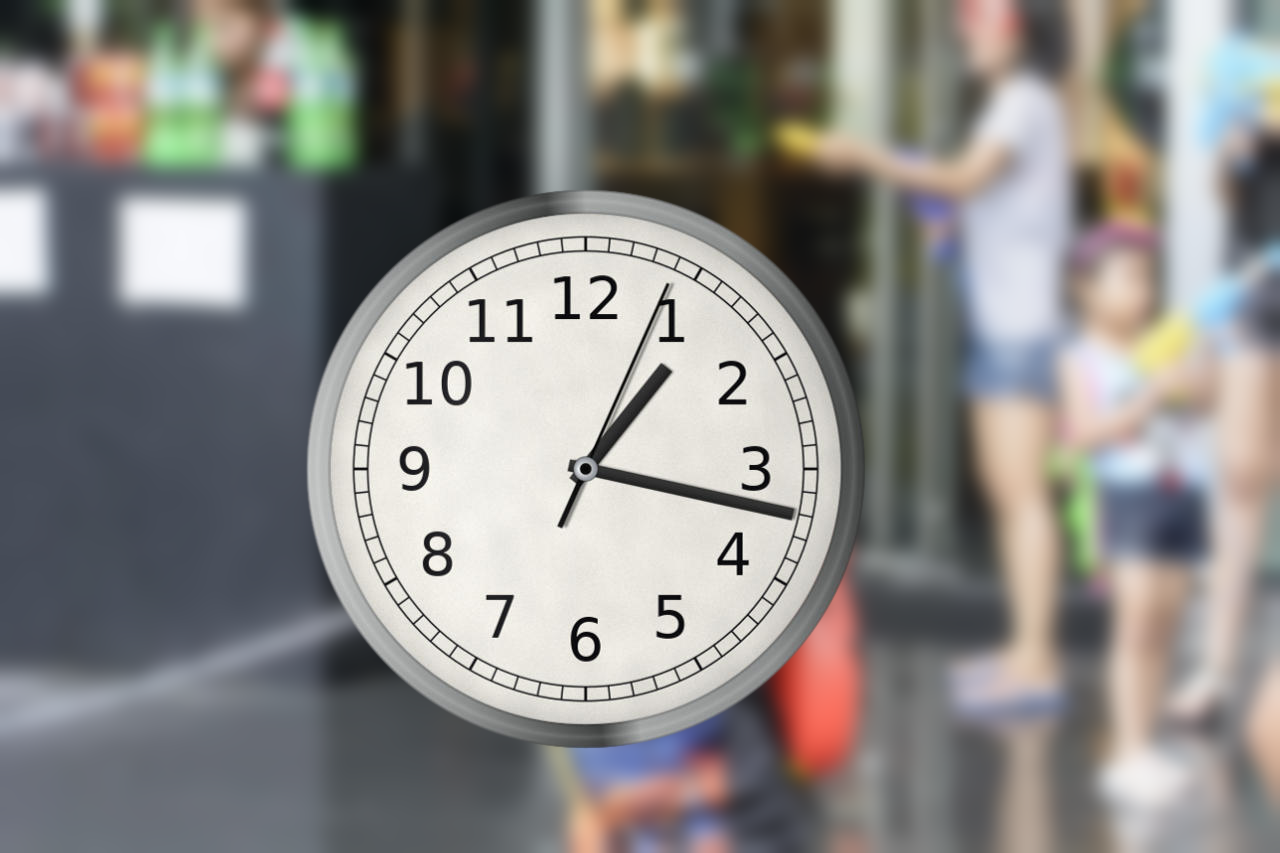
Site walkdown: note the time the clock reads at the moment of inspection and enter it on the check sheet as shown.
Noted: 1:17:04
